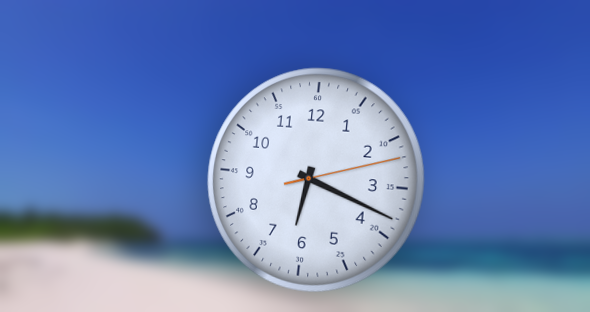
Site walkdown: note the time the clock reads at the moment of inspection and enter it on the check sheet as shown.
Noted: 6:18:12
